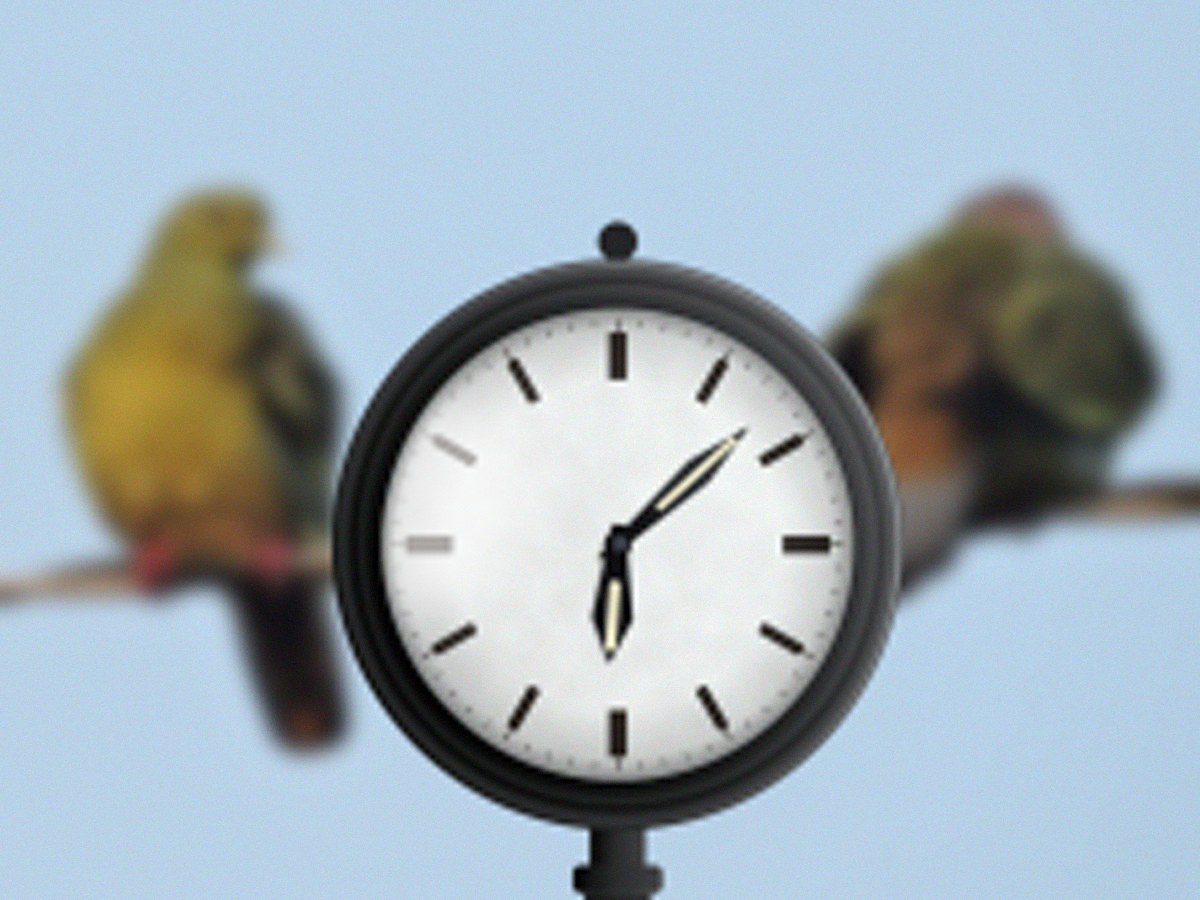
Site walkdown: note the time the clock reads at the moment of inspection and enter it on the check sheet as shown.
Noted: 6:08
